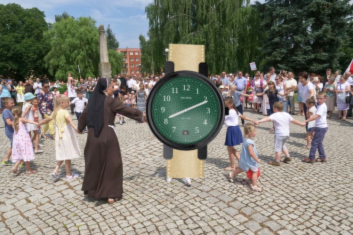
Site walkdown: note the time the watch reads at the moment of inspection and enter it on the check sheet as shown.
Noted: 8:11
